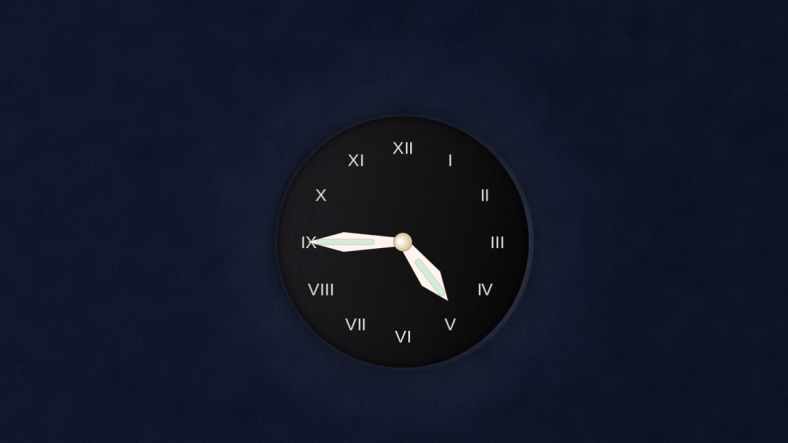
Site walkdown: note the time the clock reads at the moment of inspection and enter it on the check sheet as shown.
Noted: 4:45
